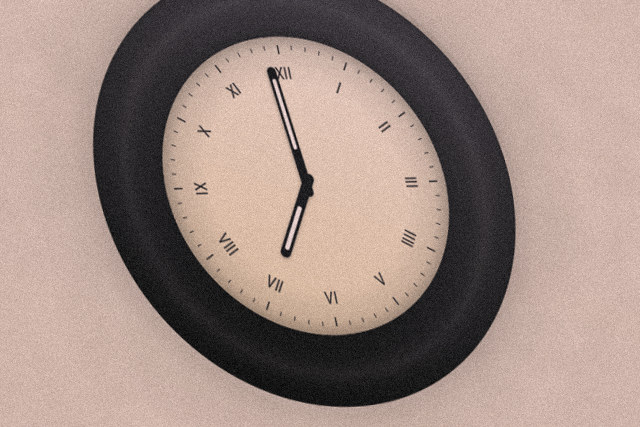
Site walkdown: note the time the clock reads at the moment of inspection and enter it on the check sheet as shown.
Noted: 6:59
